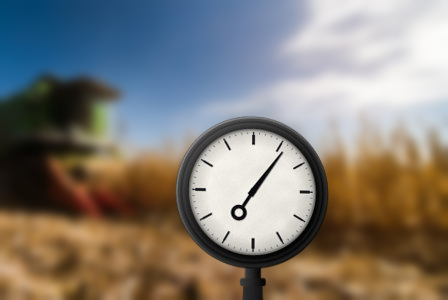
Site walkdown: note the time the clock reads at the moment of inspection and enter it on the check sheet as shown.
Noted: 7:06
